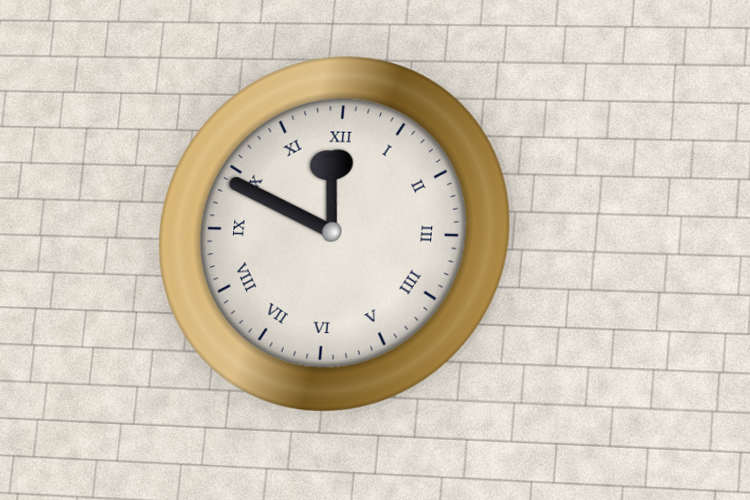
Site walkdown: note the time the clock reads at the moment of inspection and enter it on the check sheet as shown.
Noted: 11:49
